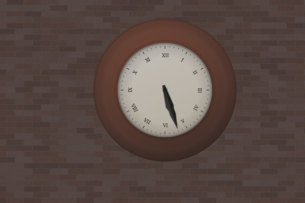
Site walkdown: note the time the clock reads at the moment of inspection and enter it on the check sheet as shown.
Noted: 5:27
